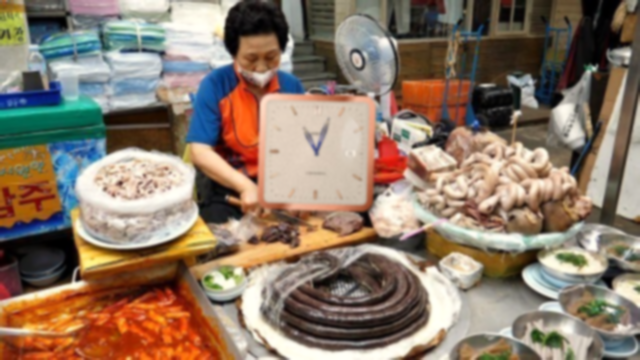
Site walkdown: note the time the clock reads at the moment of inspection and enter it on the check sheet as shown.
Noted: 11:03
